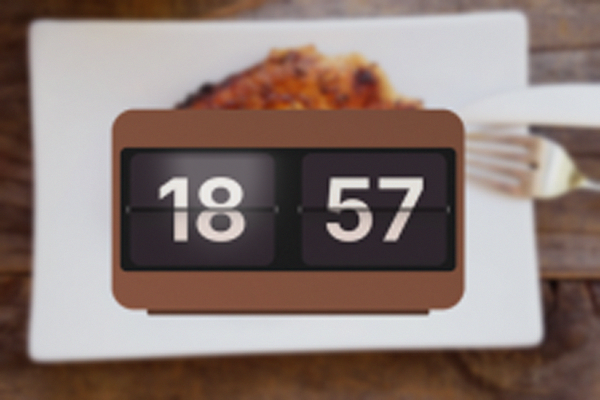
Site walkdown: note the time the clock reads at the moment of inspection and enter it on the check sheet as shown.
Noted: 18:57
